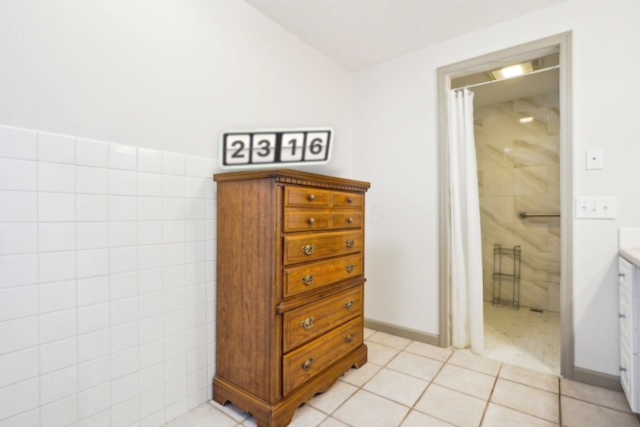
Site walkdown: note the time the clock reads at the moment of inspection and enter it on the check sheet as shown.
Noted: 23:16
